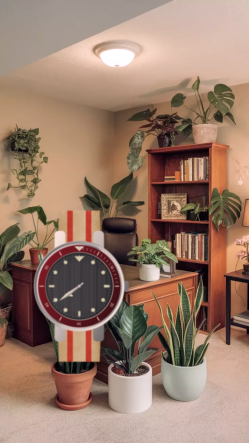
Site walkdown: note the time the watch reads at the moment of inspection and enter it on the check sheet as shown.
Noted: 7:39
